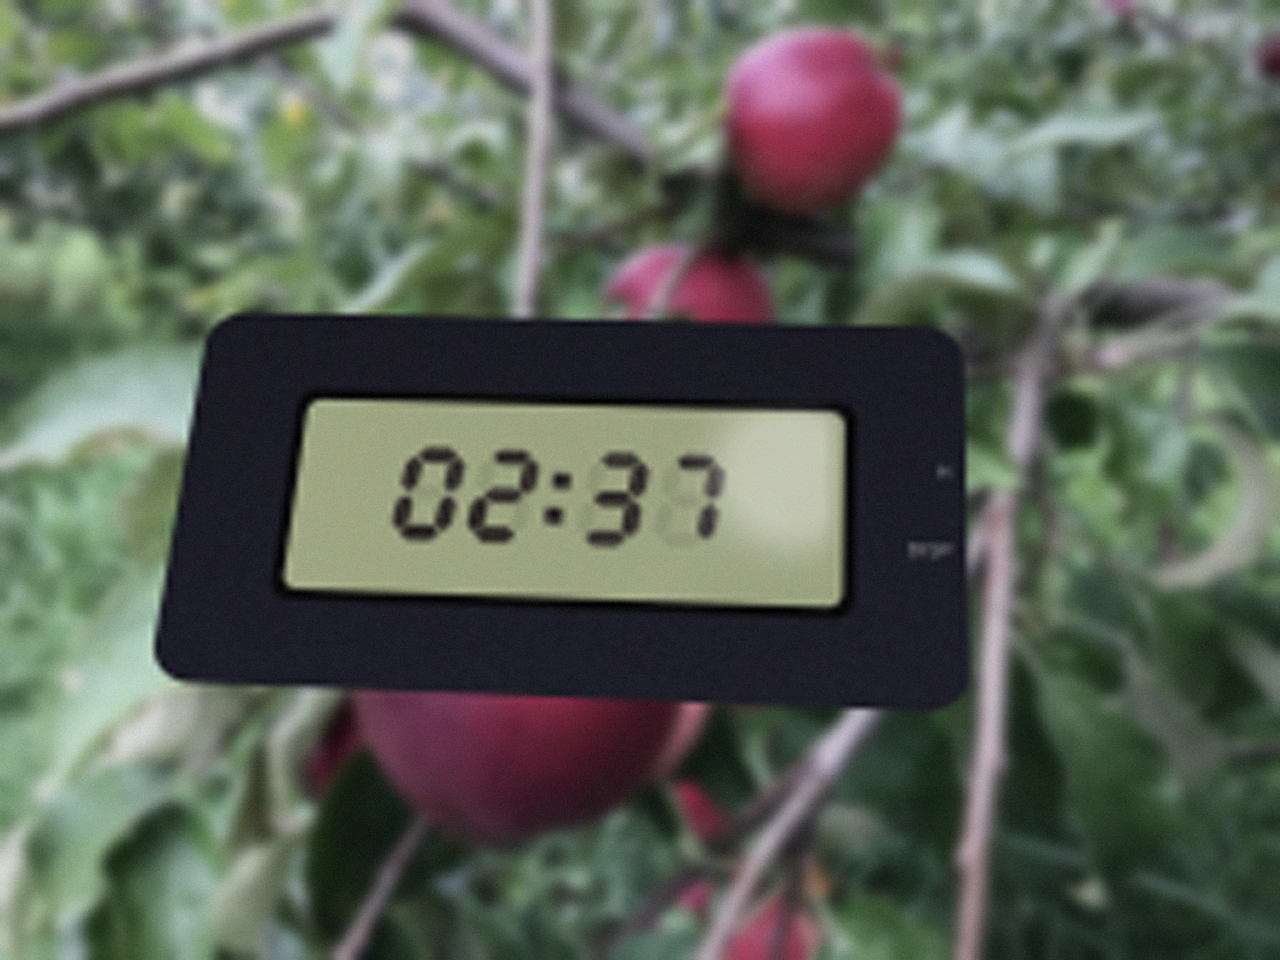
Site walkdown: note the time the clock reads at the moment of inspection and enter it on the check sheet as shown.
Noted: 2:37
